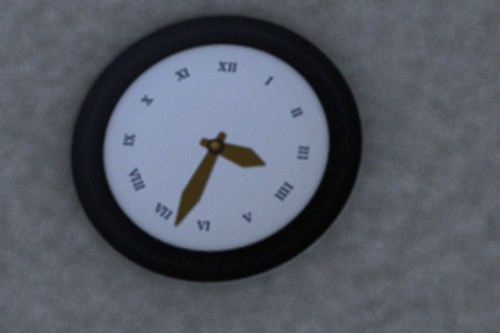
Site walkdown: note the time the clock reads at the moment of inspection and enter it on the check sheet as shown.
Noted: 3:33
